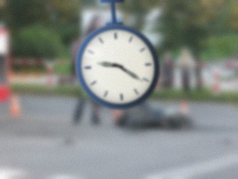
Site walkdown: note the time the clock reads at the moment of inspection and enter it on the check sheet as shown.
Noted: 9:21
